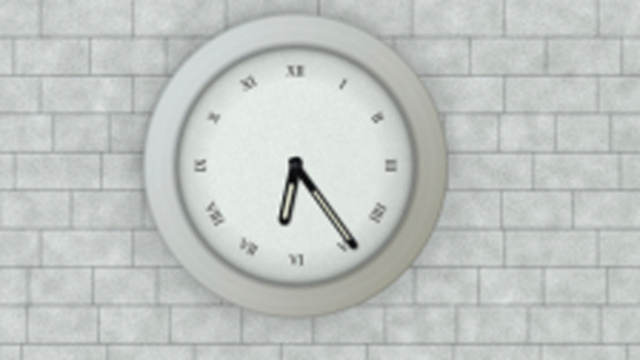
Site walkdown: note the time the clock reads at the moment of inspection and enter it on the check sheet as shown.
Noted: 6:24
